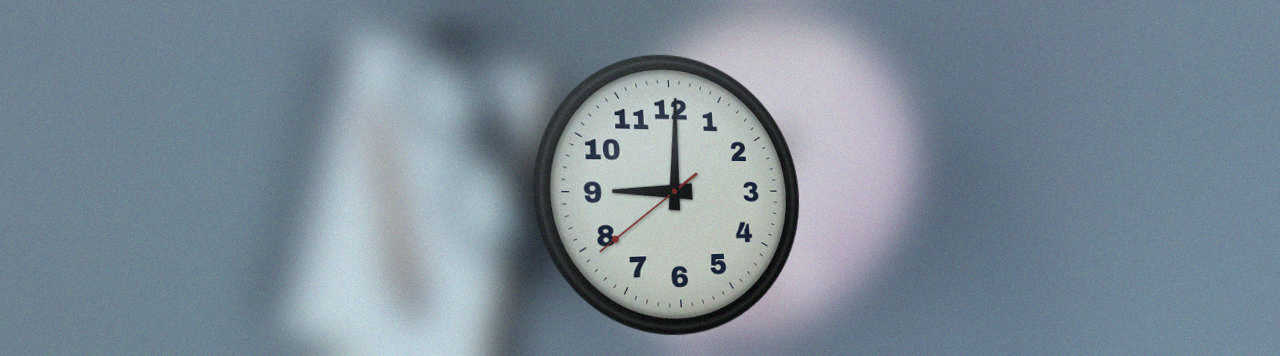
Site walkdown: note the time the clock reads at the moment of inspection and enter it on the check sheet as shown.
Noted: 9:00:39
